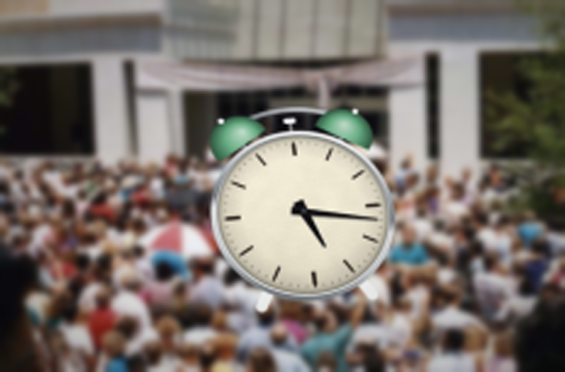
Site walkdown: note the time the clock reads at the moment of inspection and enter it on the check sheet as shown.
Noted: 5:17
